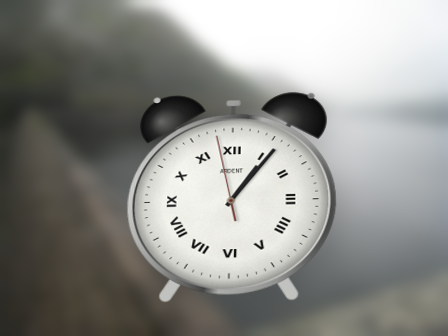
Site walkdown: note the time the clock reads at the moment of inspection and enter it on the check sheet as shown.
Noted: 1:05:58
